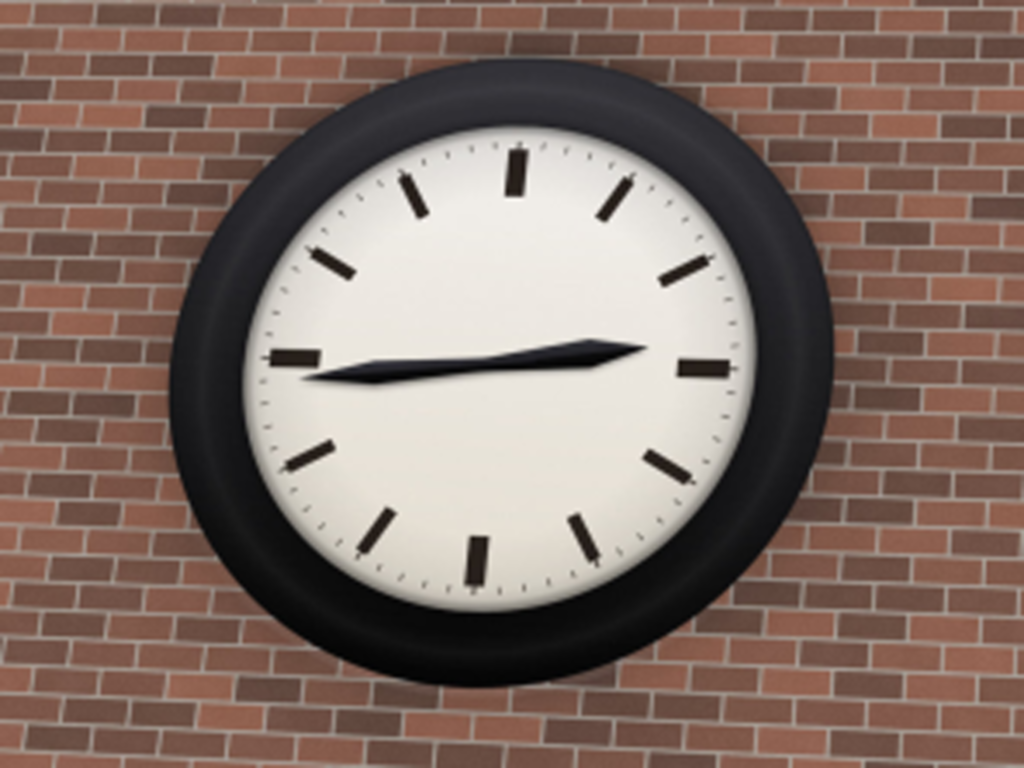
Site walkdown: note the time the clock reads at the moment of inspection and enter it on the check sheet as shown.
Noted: 2:44
